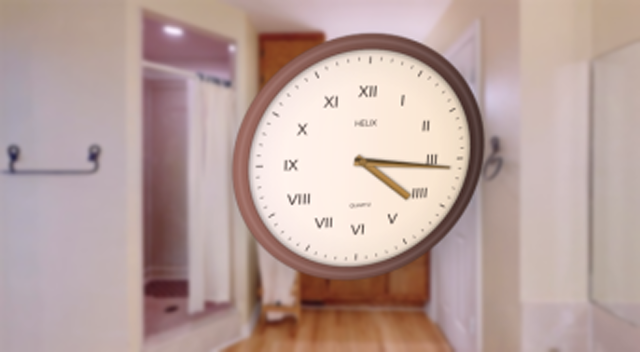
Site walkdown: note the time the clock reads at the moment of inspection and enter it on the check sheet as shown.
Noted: 4:16
